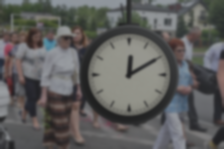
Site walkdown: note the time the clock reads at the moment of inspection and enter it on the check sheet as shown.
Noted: 12:10
